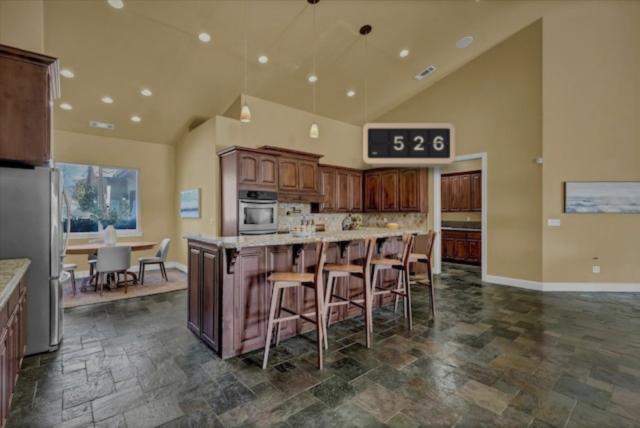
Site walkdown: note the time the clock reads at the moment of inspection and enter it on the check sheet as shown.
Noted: 5:26
